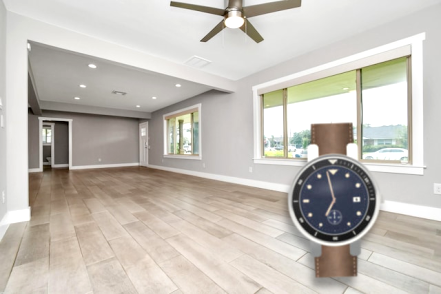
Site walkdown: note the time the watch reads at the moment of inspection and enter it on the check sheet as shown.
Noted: 6:58
